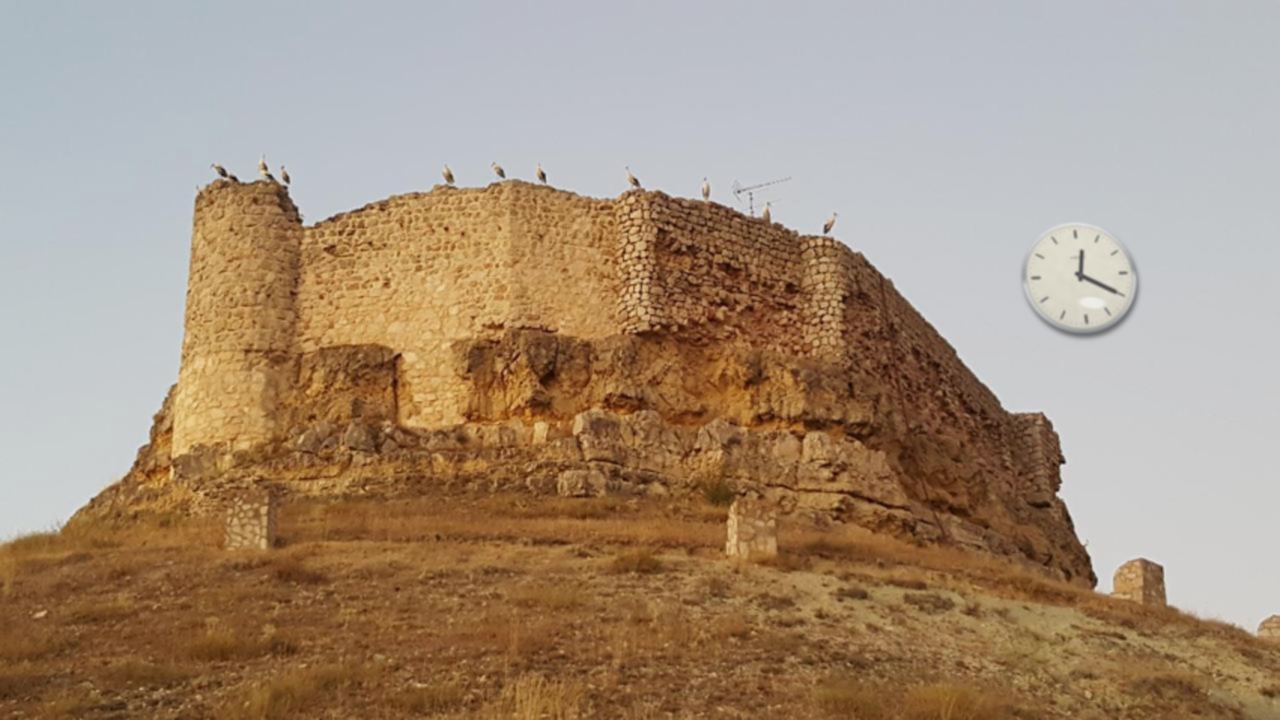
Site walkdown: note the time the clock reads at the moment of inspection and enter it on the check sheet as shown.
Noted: 12:20
